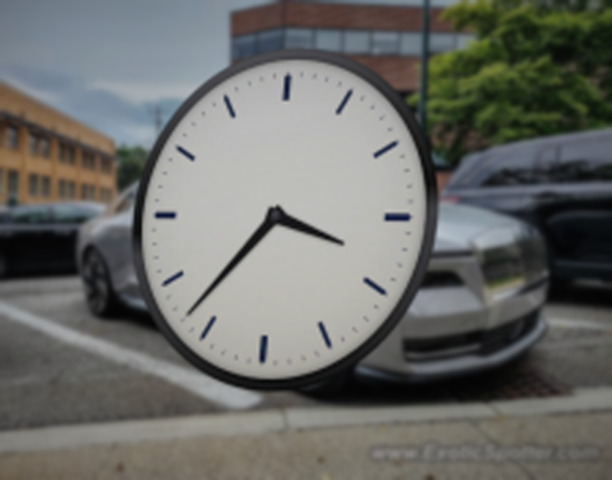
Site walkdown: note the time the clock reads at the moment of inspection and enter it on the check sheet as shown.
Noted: 3:37
